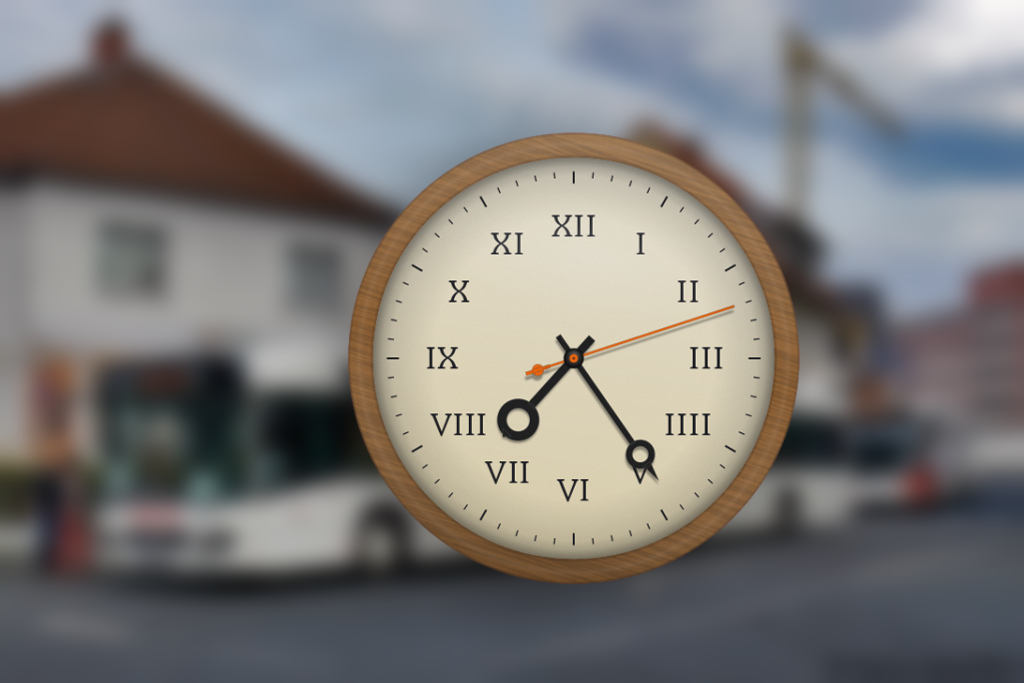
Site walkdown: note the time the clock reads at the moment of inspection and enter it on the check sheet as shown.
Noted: 7:24:12
